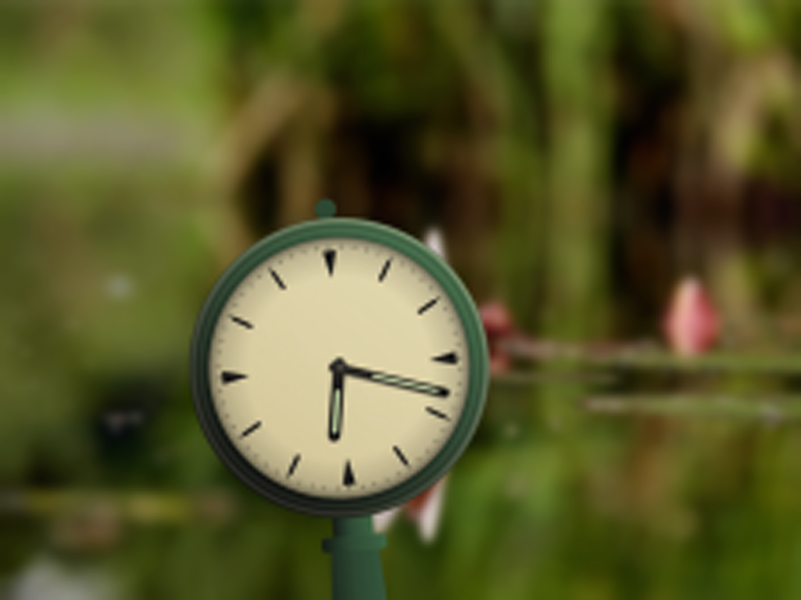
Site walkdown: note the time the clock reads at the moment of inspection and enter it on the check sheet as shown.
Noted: 6:18
